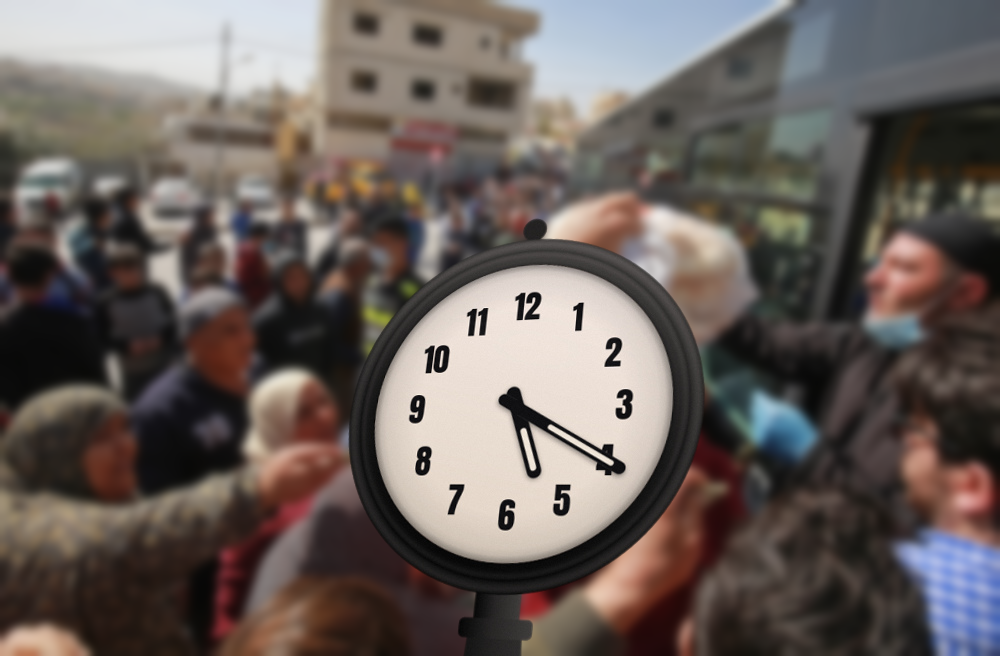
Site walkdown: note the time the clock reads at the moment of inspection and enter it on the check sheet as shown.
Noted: 5:20
